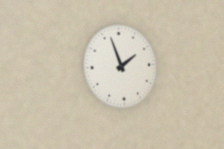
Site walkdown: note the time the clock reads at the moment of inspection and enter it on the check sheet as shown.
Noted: 1:57
